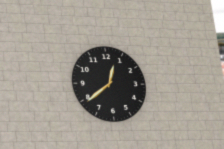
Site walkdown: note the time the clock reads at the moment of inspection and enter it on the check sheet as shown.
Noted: 12:39
